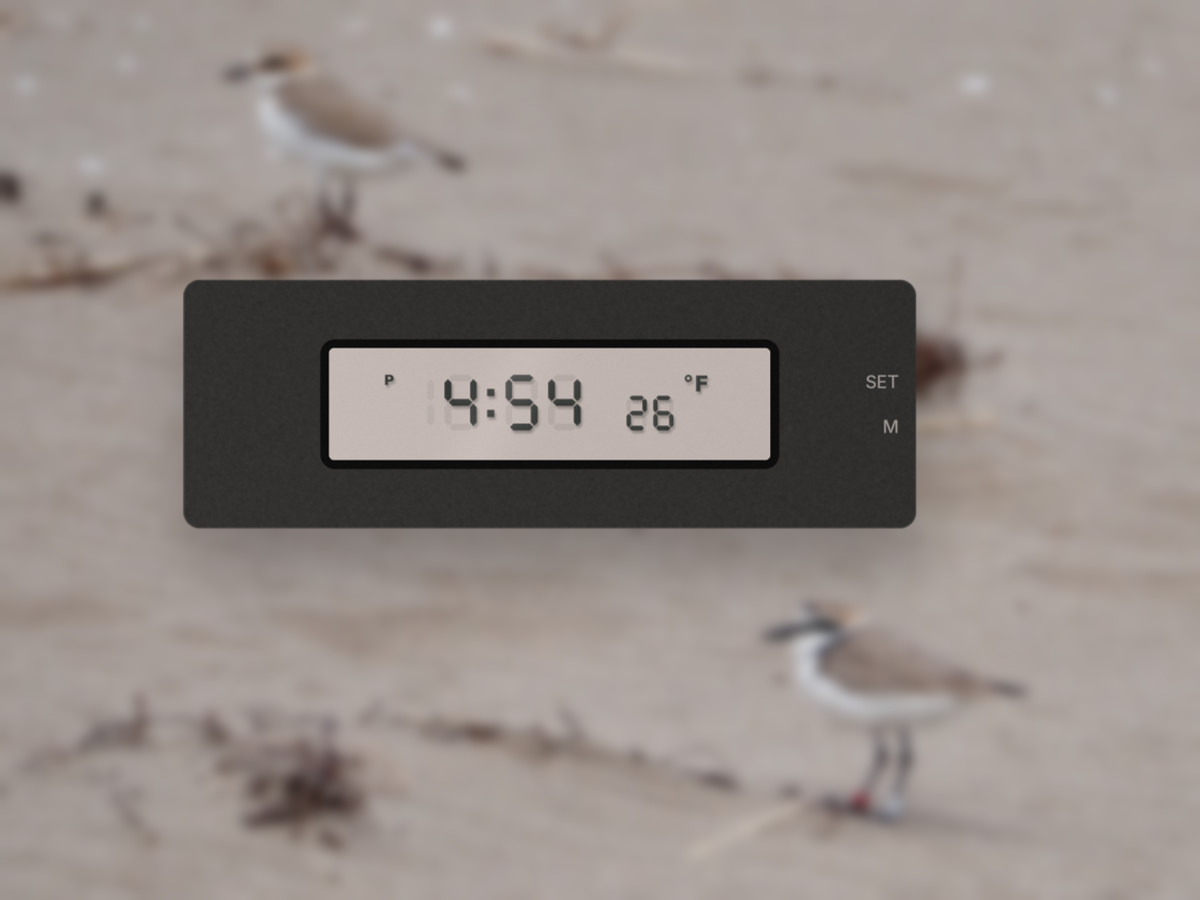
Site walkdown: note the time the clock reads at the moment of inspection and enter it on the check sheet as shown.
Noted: 4:54
